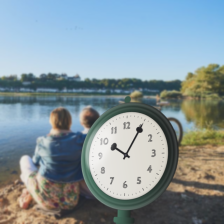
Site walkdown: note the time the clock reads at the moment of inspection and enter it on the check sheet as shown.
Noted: 10:05
